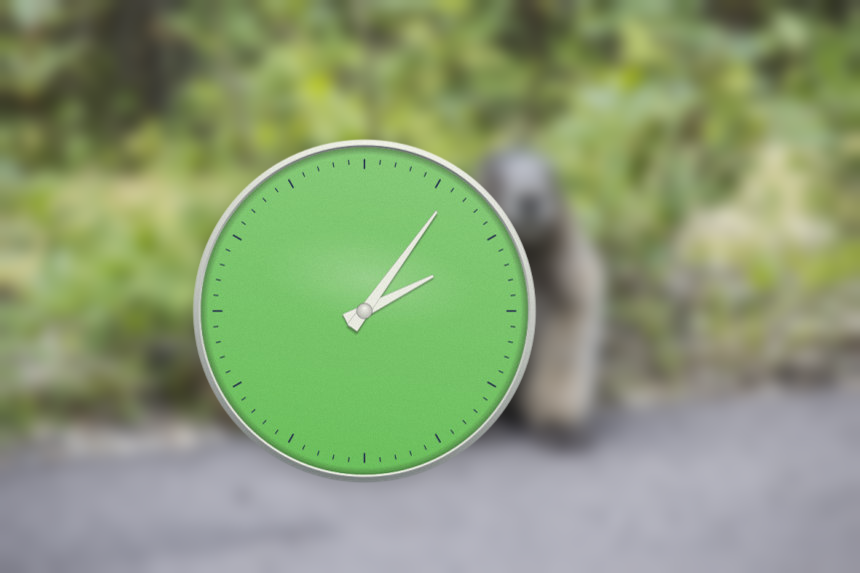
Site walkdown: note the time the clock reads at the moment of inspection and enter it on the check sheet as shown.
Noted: 2:06
